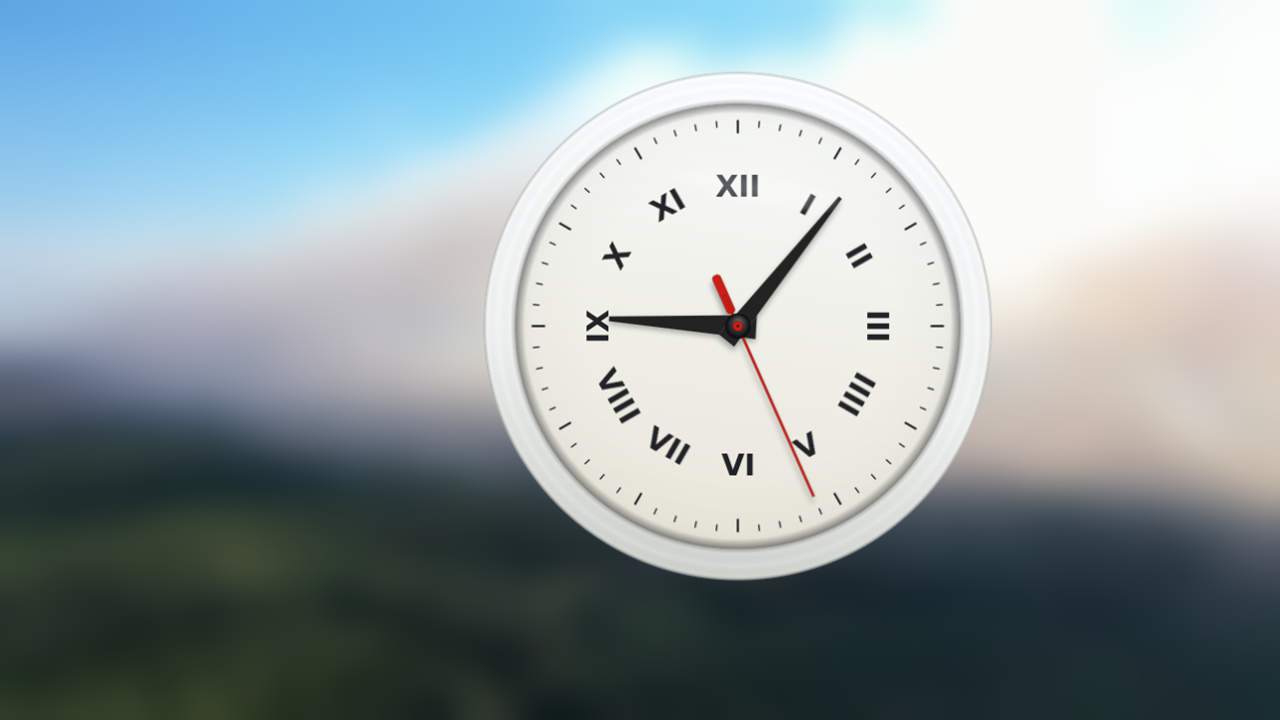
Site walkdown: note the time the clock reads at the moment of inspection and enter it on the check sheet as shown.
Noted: 9:06:26
